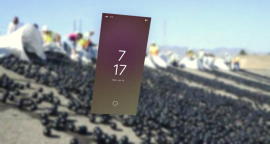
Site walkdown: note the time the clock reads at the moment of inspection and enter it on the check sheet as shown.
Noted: 7:17
